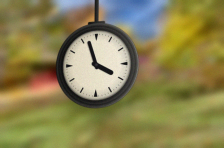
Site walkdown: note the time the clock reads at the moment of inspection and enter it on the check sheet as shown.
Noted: 3:57
